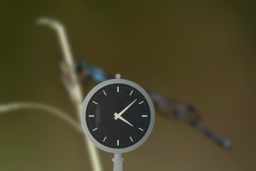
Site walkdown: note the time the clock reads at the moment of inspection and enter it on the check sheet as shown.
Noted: 4:08
